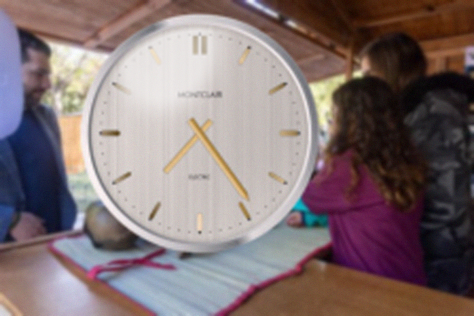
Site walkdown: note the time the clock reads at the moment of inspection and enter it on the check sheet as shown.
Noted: 7:24
